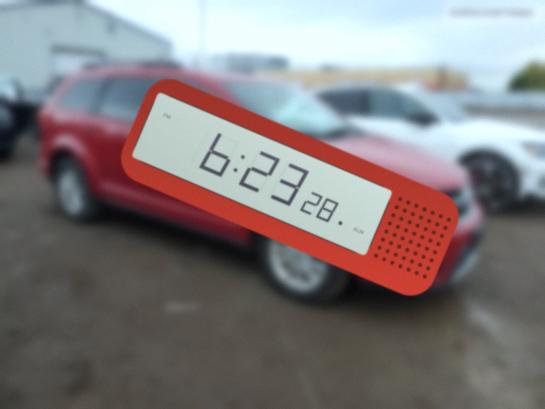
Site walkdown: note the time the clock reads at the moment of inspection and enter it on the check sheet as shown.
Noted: 6:23:28
